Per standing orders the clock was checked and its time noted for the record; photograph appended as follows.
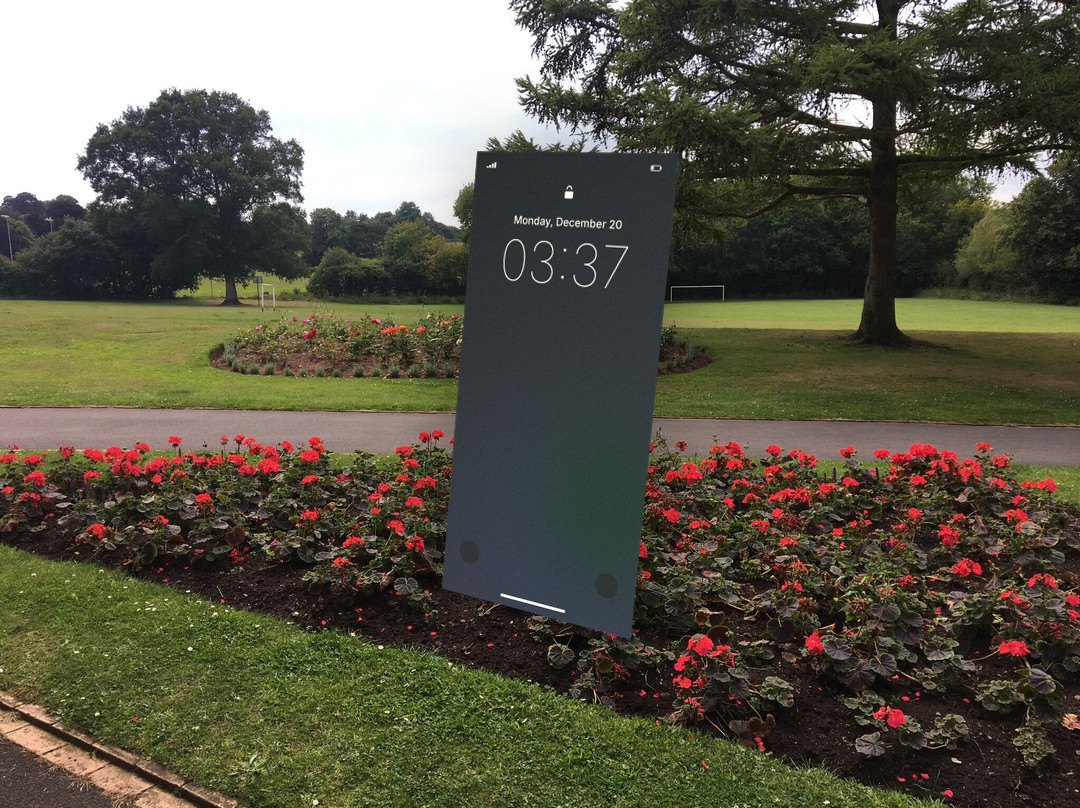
3:37
